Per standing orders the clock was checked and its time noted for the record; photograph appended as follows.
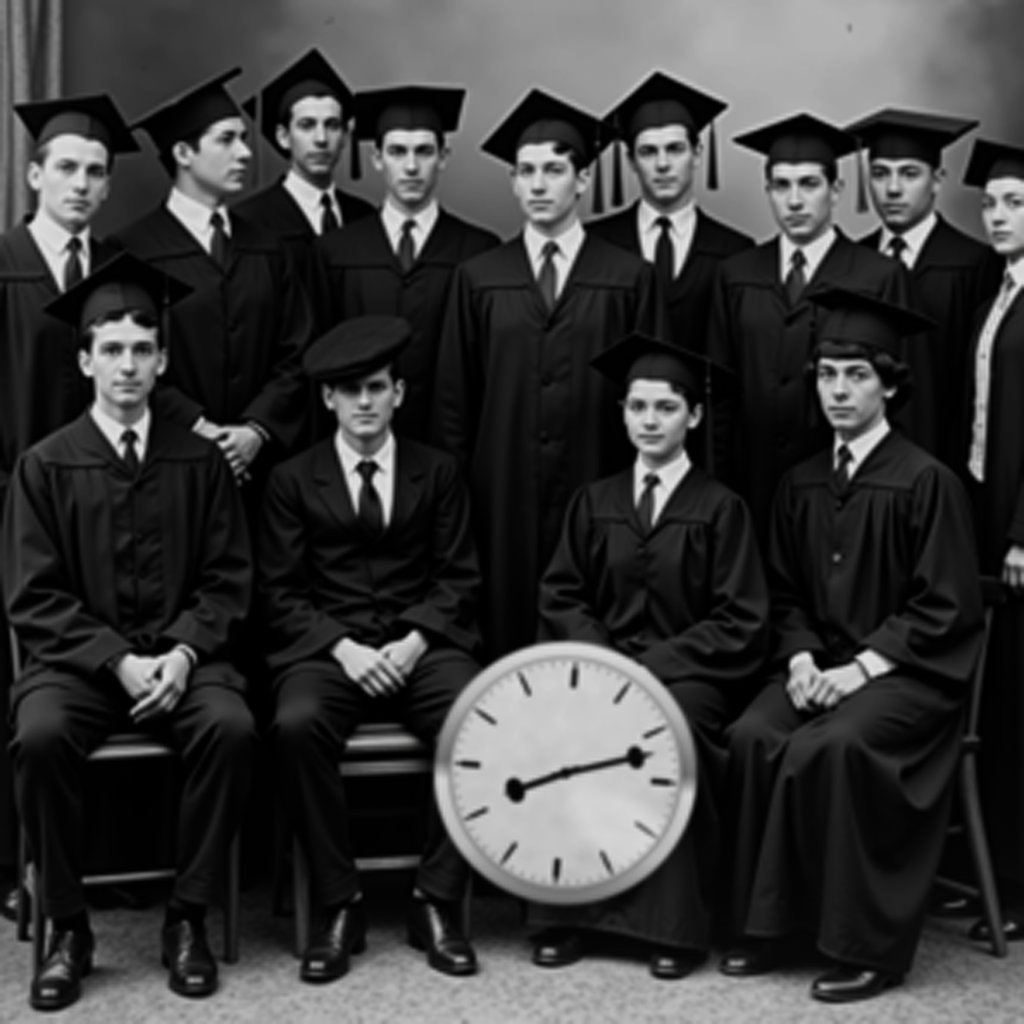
8:12
